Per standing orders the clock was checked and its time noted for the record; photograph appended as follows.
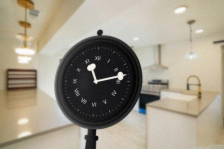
11:13
